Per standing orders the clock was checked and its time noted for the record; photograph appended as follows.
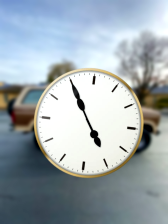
4:55
